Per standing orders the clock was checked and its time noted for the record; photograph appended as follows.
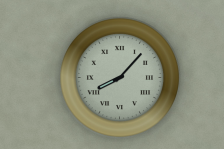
8:07
